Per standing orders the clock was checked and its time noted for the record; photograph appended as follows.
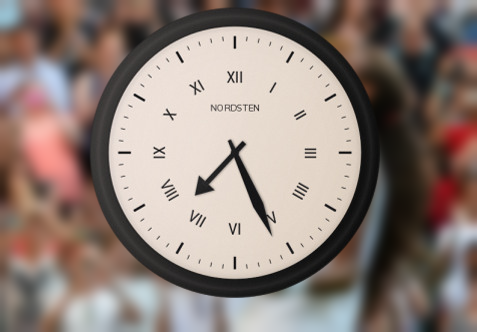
7:26
